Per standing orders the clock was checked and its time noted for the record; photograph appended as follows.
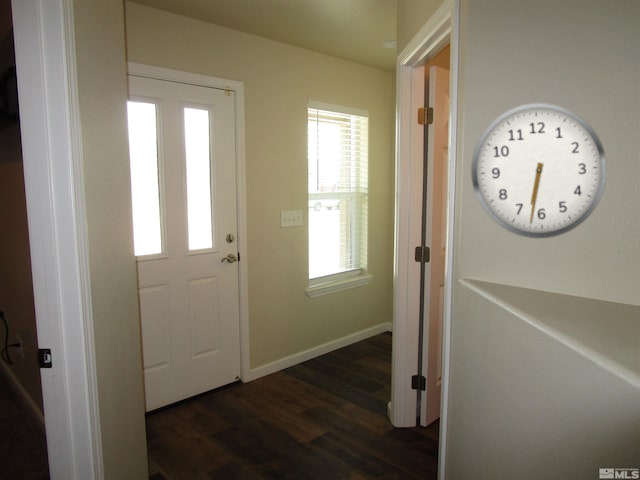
6:32
